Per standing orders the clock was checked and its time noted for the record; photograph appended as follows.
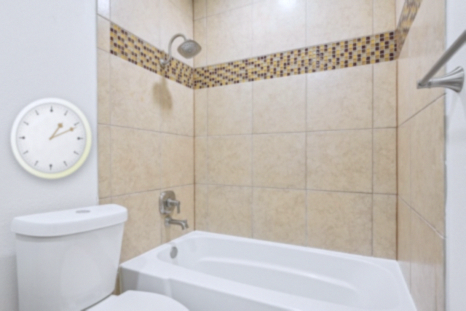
1:11
